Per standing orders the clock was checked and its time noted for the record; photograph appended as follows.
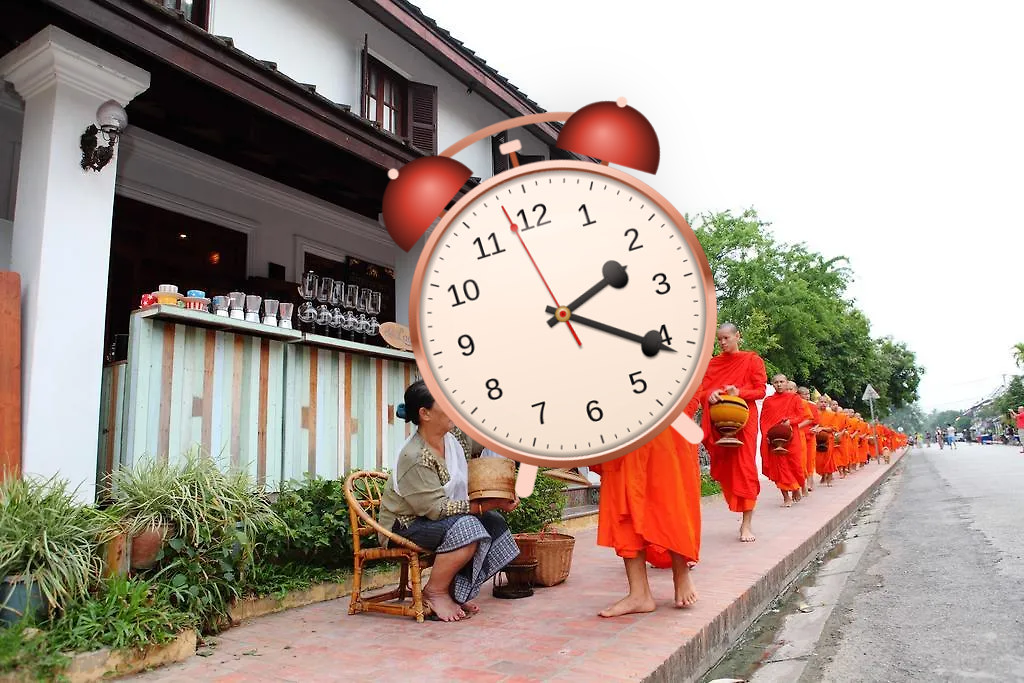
2:20:58
